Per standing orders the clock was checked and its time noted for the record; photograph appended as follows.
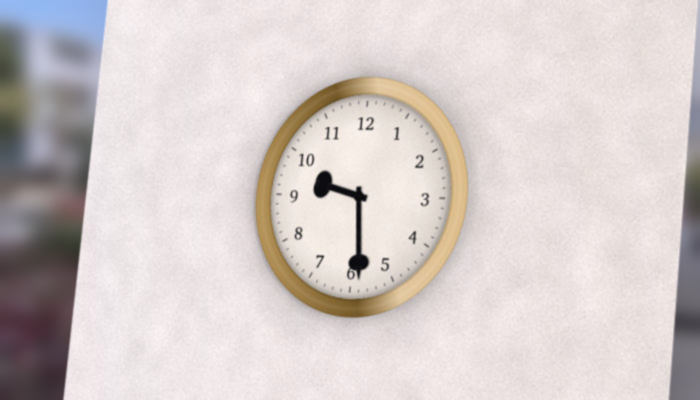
9:29
